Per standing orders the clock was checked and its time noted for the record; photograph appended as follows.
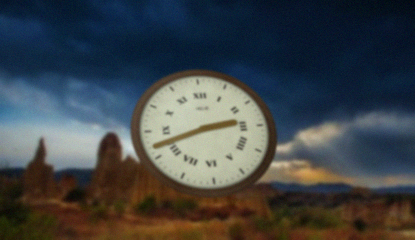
2:42
